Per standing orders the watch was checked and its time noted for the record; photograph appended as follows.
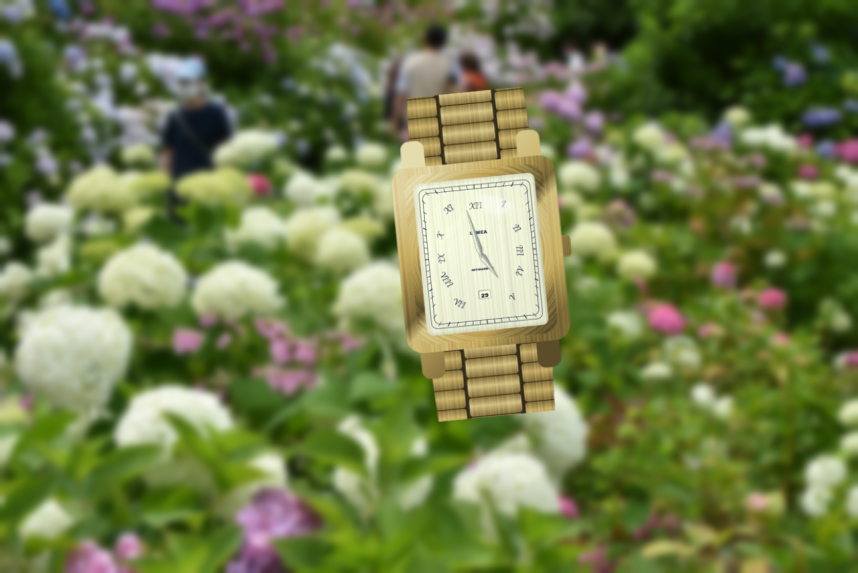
4:58
